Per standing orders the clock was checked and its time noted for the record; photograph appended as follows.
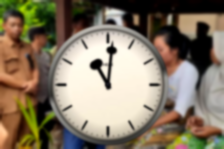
11:01
